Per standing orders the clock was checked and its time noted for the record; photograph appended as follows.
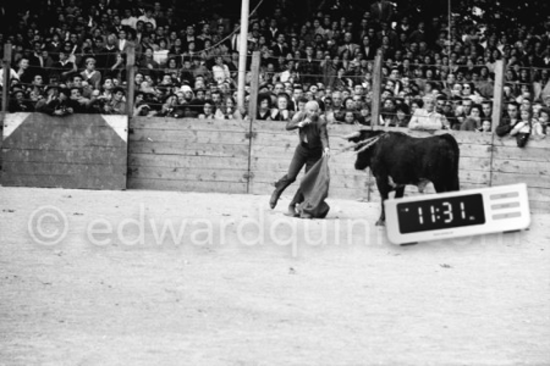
11:31
